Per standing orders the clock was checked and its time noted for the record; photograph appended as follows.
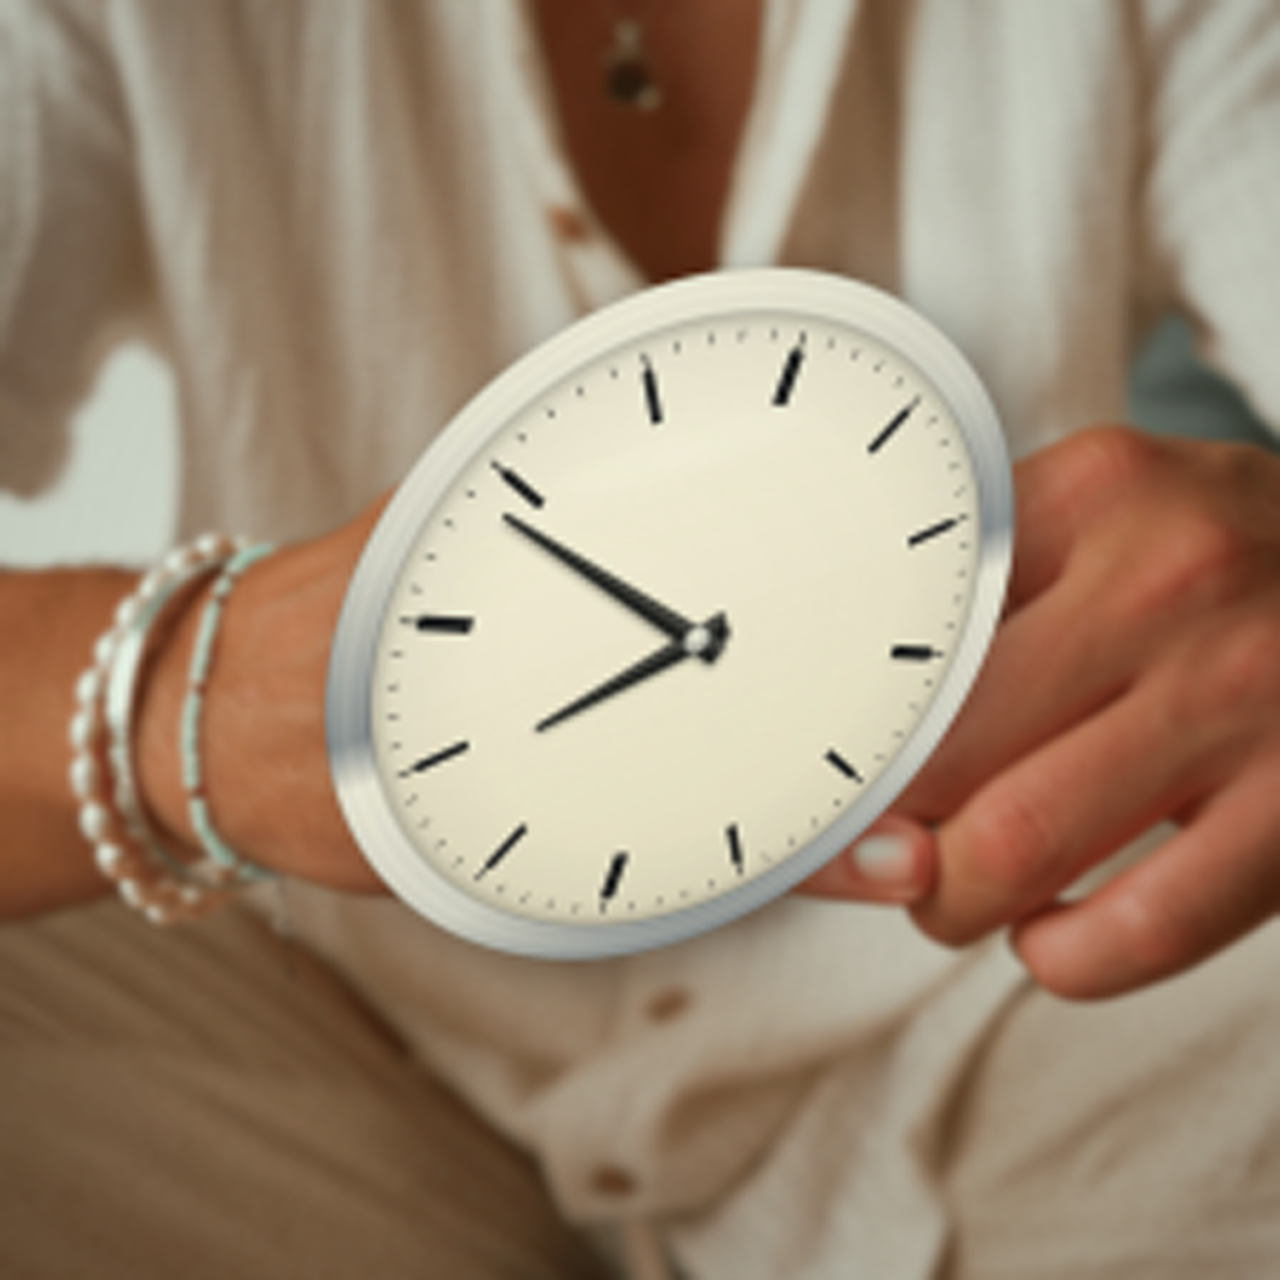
7:49
